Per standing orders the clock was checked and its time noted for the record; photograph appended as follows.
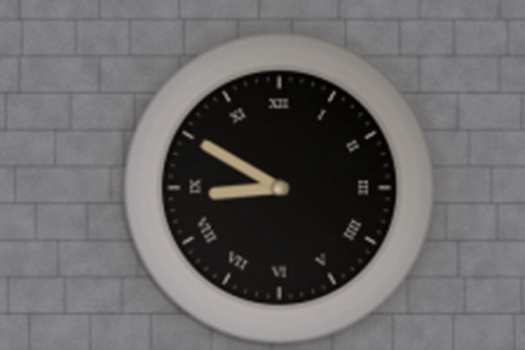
8:50
